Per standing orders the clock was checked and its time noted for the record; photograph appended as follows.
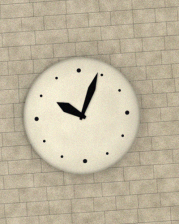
10:04
